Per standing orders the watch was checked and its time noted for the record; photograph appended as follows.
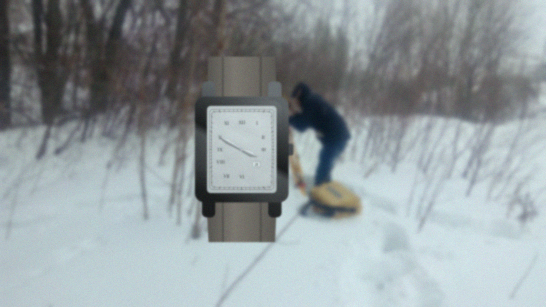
3:50
